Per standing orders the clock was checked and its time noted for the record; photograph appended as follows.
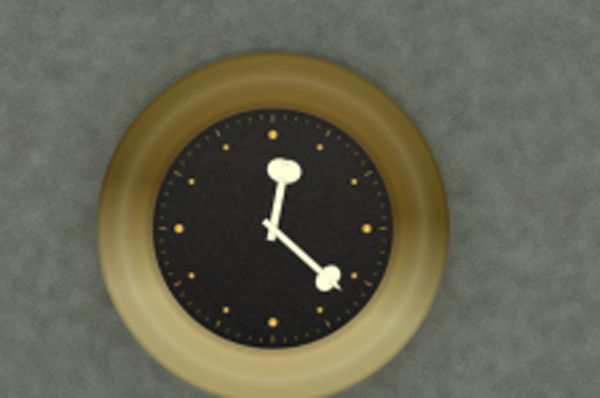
12:22
